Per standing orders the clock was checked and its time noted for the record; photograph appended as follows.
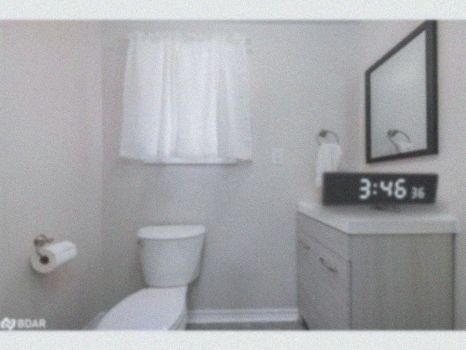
3:46
